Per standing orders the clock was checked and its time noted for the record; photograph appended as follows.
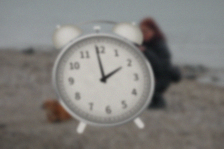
1:59
